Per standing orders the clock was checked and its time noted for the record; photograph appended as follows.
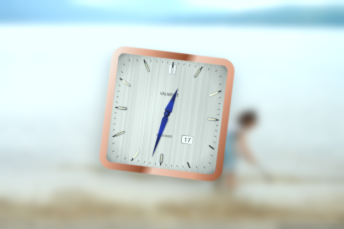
12:32
